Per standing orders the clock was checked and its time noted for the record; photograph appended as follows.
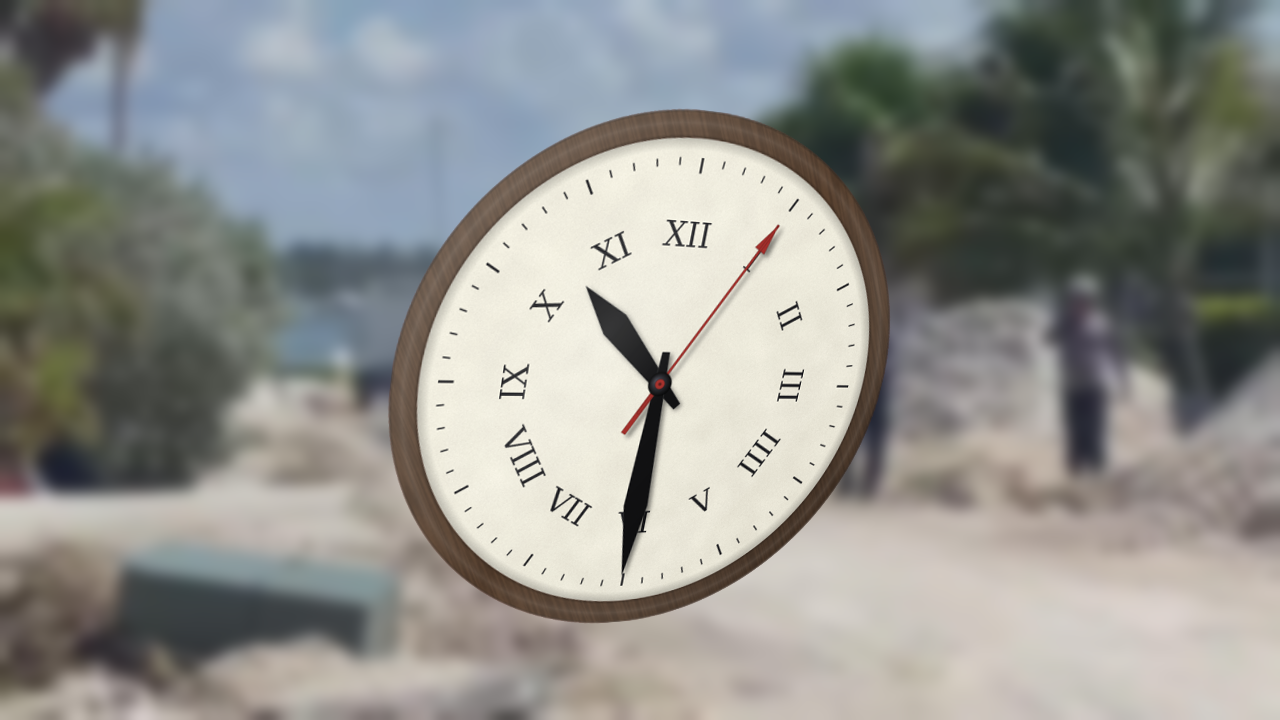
10:30:05
